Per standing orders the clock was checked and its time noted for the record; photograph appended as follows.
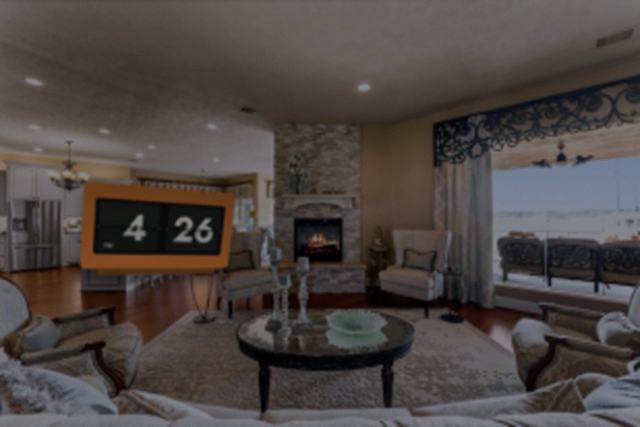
4:26
